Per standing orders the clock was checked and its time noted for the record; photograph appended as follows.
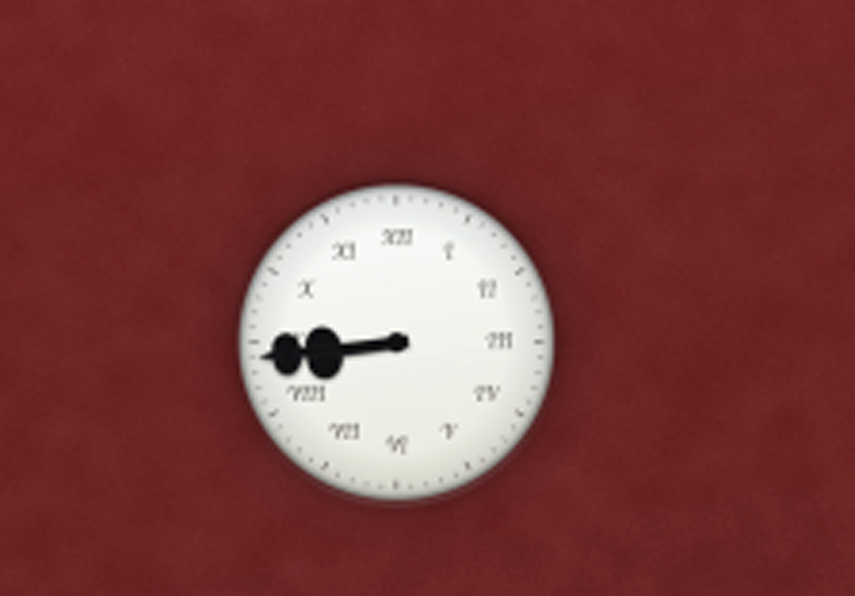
8:44
